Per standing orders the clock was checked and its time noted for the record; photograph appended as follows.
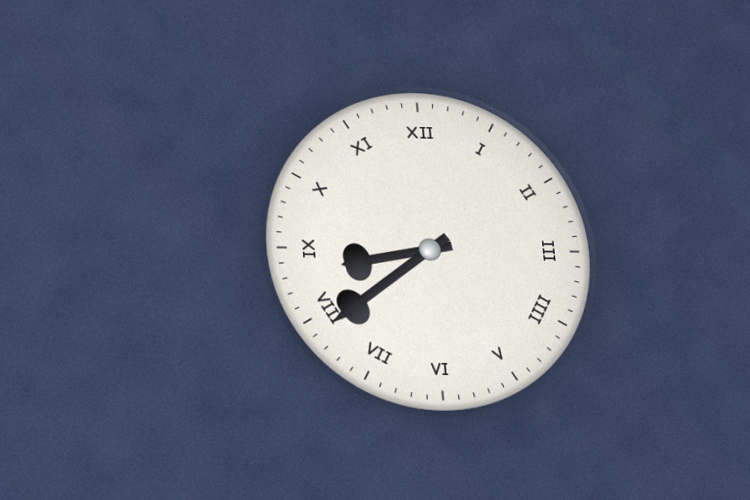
8:39
